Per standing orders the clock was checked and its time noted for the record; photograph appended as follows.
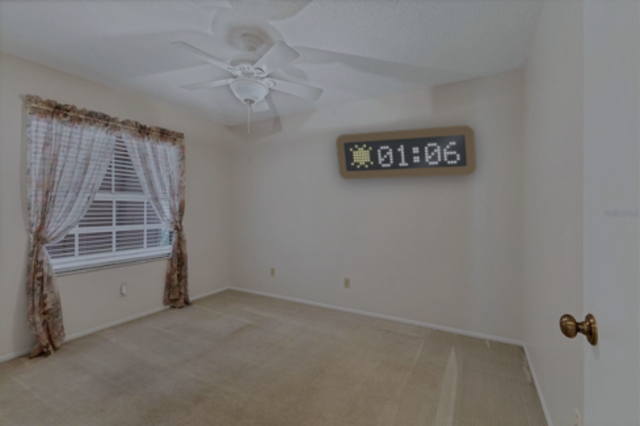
1:06
